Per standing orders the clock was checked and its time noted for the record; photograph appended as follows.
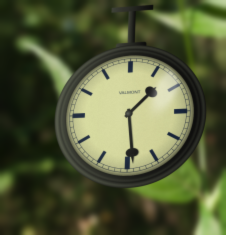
1:29
